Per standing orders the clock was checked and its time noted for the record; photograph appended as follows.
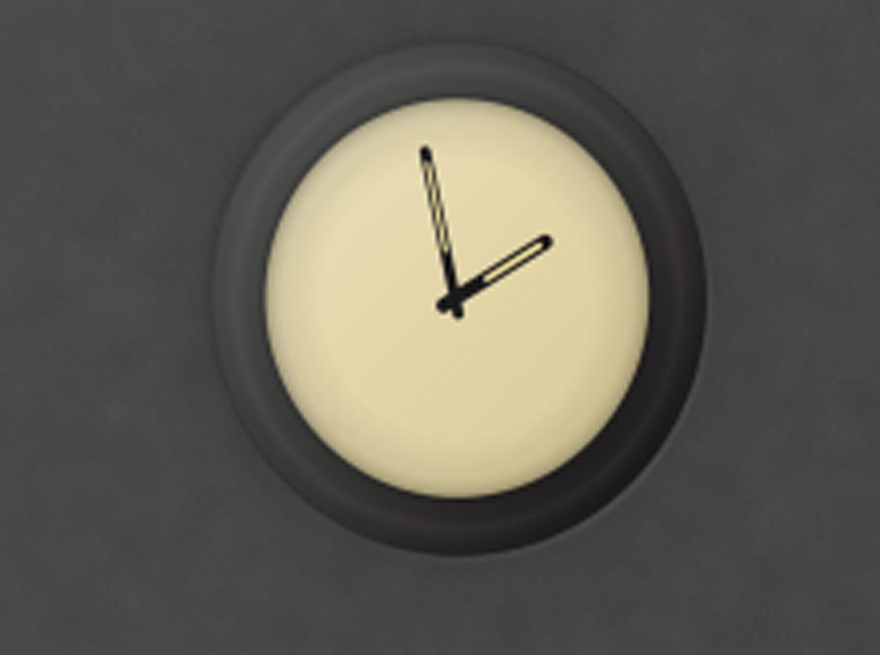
1:58
